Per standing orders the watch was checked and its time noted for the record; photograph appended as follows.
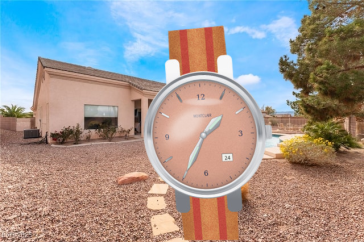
1:35
